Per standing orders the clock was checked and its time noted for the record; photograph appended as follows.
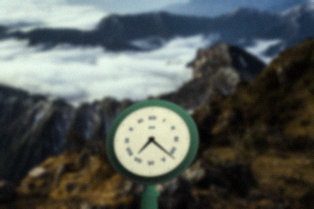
7:22
